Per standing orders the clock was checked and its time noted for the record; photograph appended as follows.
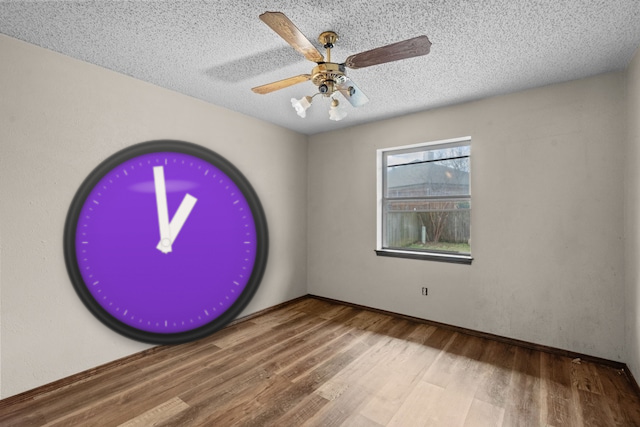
12:59
